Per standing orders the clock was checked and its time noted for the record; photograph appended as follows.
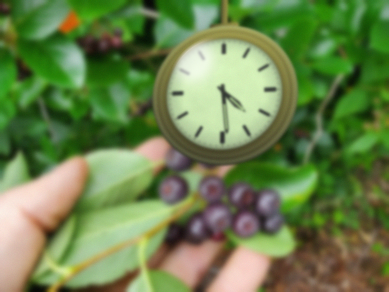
4:29
